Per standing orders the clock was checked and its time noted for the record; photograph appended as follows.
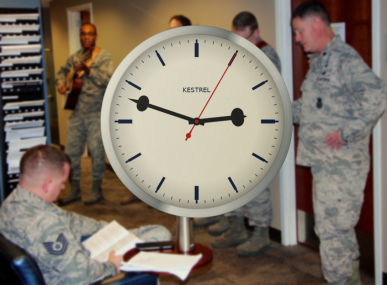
2:48:05
